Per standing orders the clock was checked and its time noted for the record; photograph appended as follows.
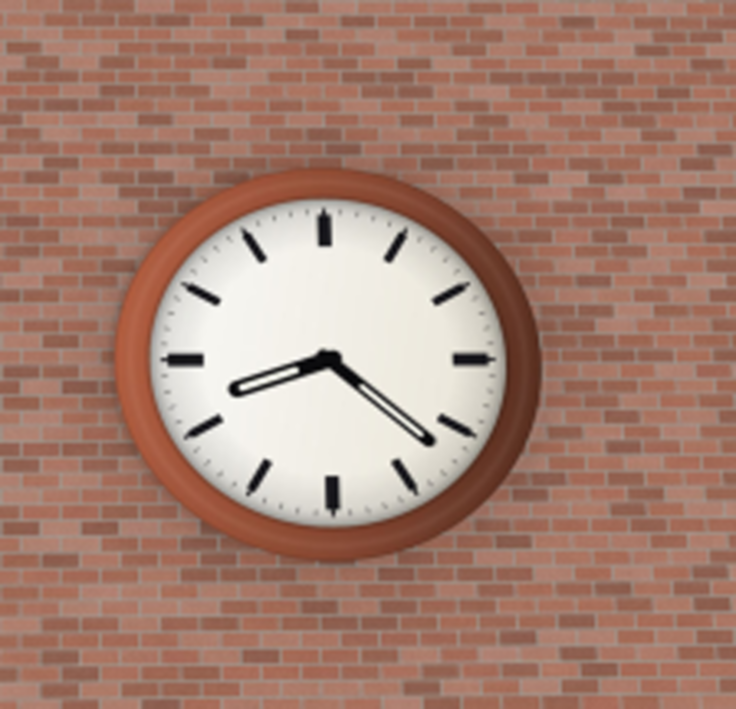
8:22
